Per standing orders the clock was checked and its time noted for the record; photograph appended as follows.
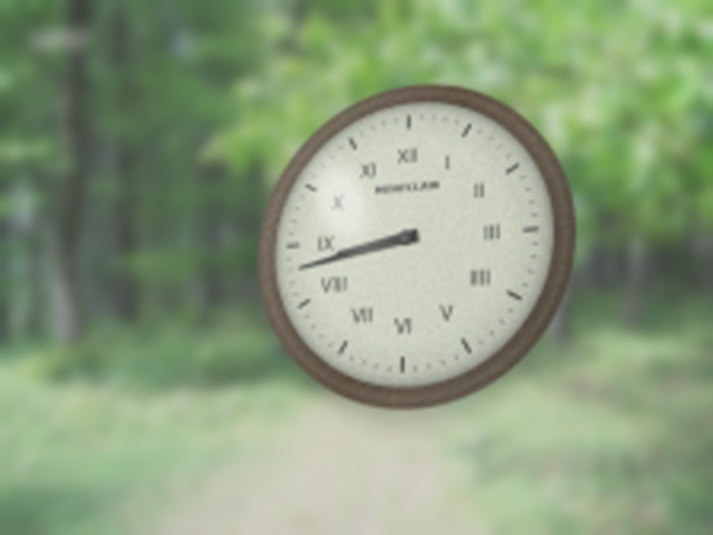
8:43
